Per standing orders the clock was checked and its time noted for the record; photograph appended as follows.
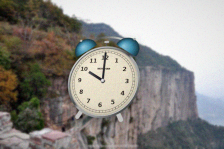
10:00
